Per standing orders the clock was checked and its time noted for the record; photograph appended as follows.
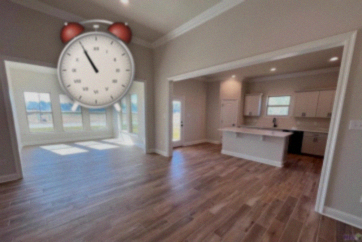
10:55
